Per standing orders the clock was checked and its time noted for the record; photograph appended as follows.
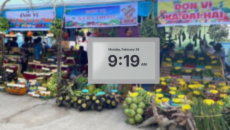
9:19
